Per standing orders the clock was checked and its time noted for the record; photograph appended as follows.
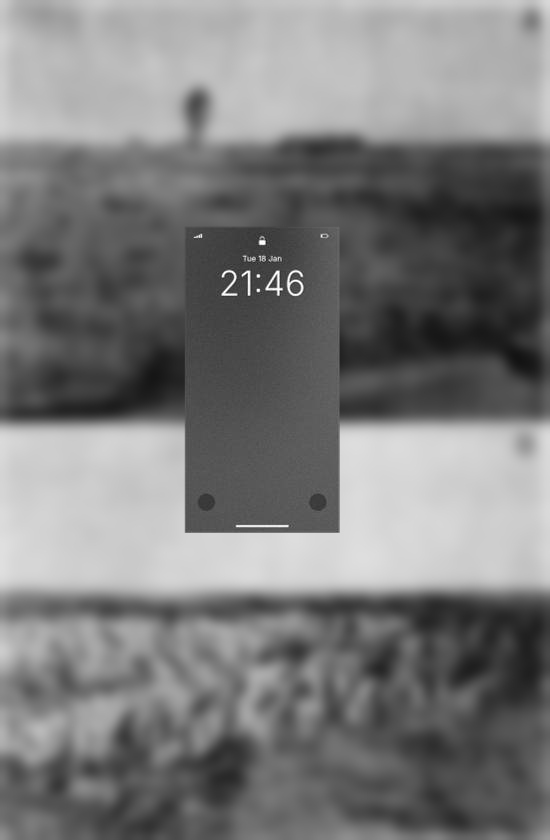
21:46
